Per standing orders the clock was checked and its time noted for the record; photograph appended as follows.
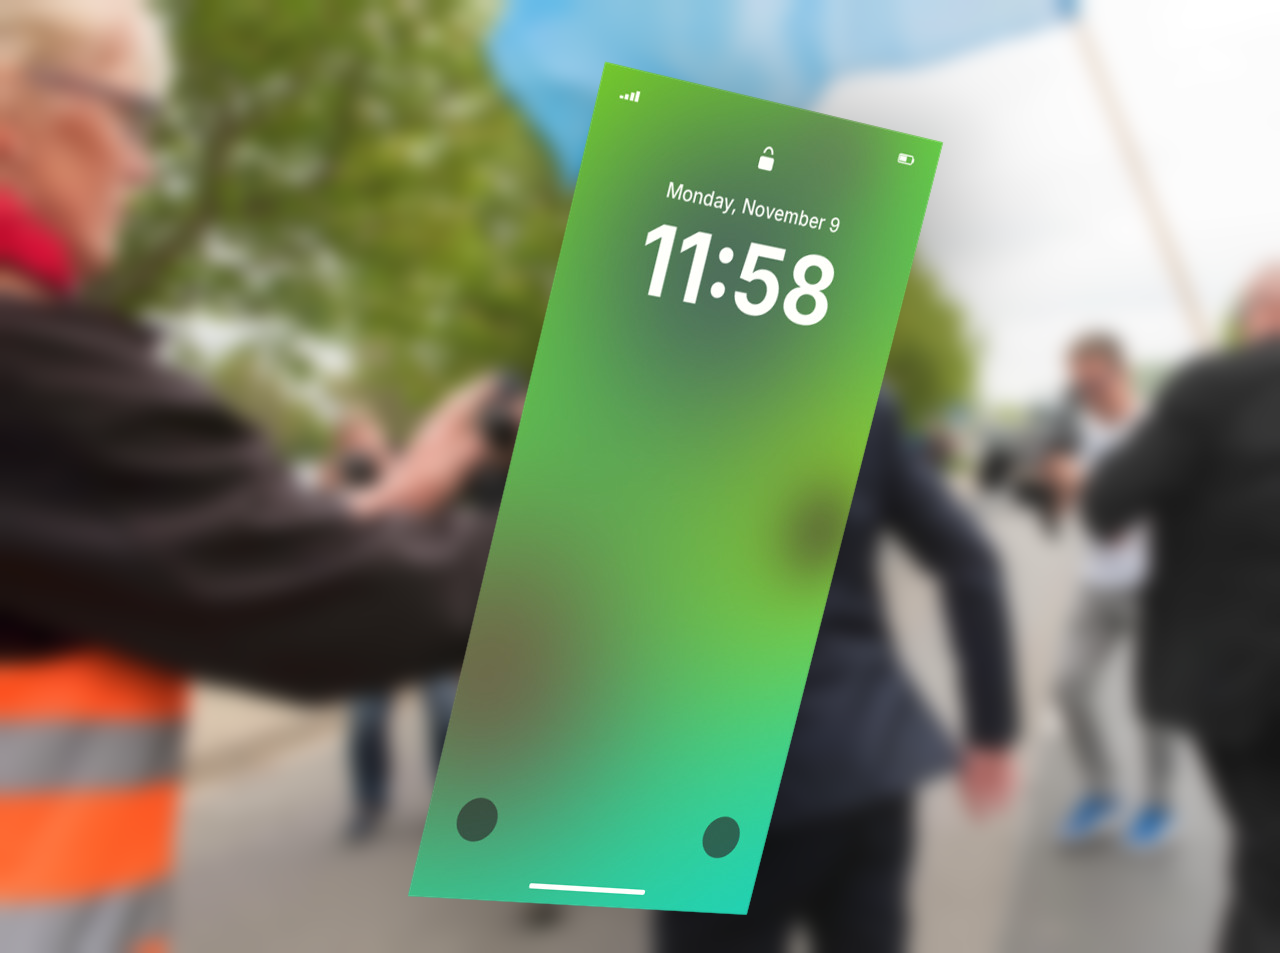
11:58
